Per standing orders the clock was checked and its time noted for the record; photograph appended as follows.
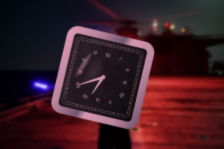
6:40
